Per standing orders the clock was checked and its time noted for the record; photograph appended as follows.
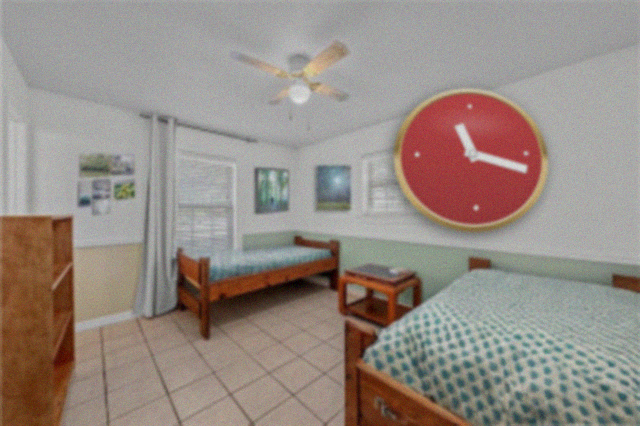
11:18
